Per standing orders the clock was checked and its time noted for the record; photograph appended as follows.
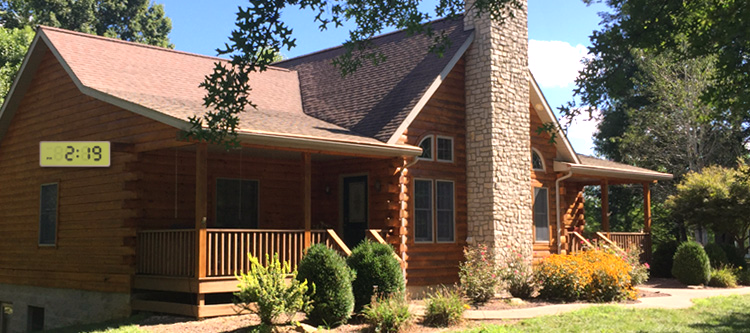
2:19
